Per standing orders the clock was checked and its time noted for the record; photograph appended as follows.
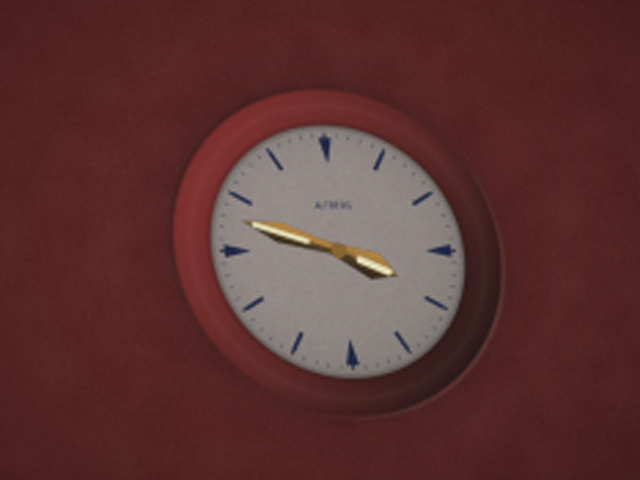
3:48
